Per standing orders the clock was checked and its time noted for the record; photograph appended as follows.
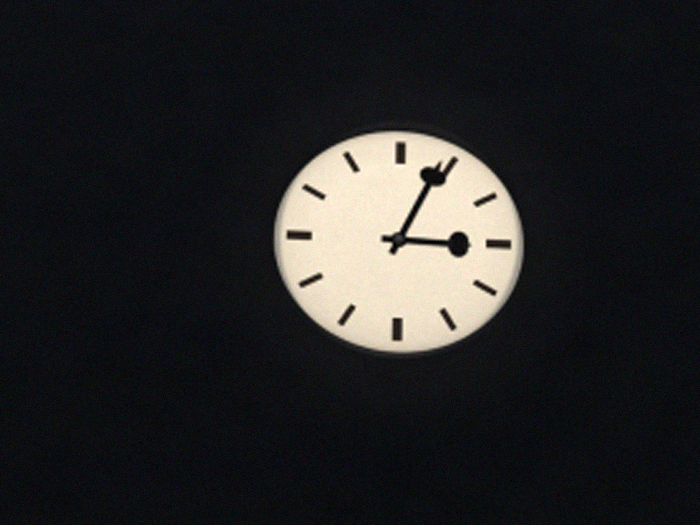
3:04
